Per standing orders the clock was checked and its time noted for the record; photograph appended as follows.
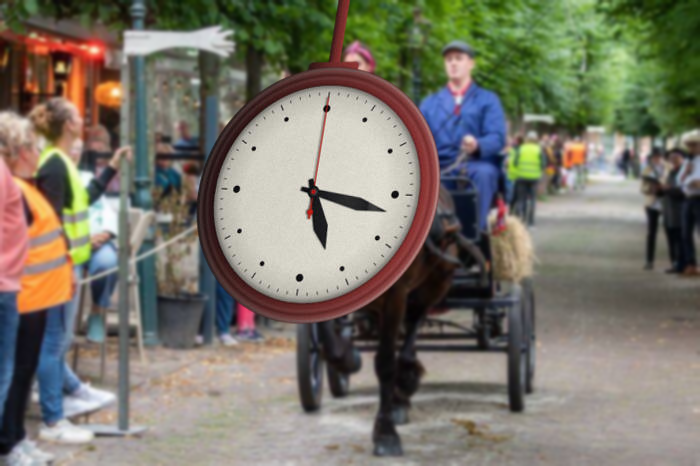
5:17:00
